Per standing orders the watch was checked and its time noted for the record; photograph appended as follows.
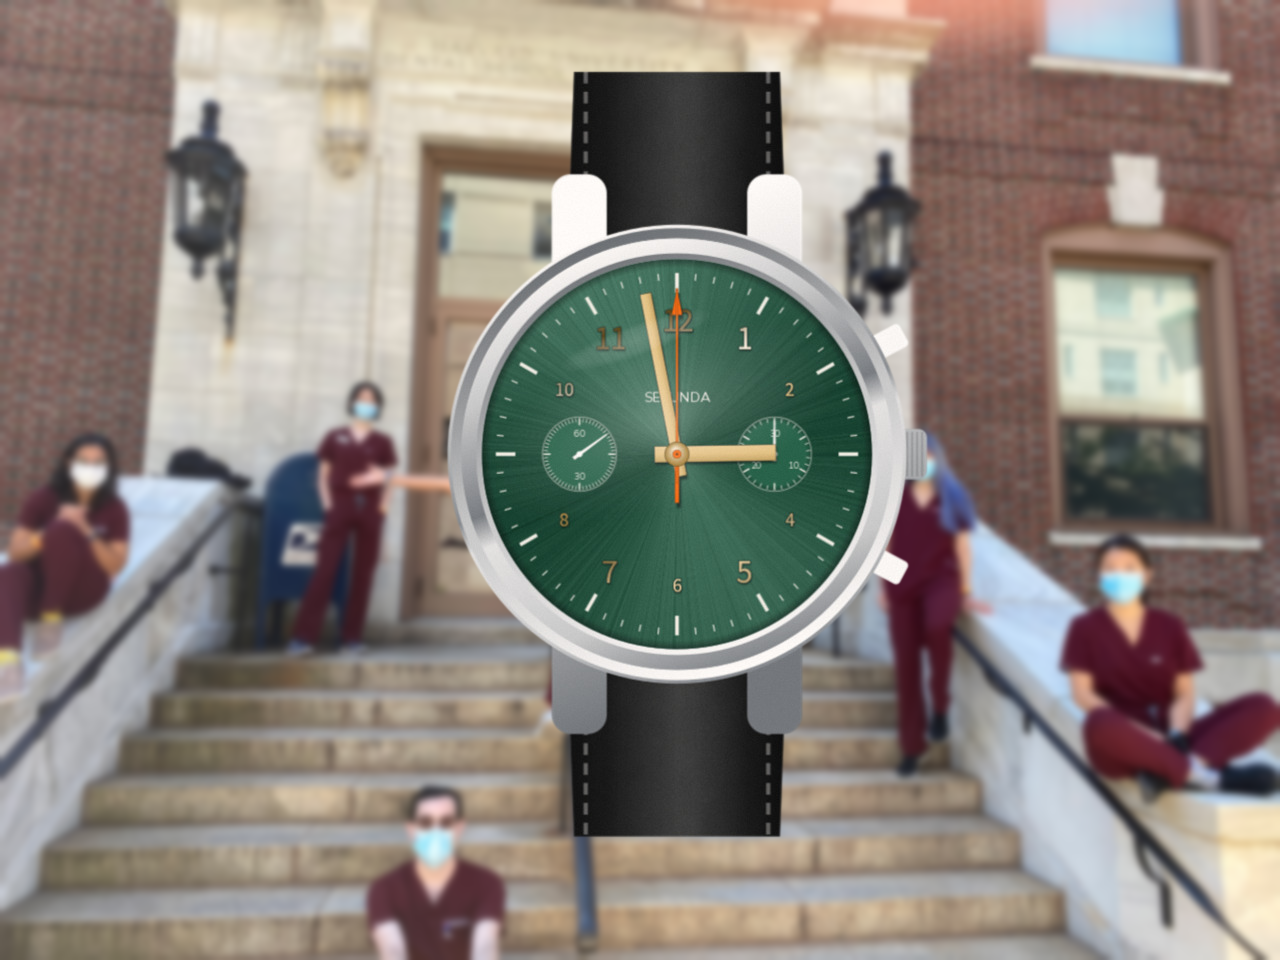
2:58:09
